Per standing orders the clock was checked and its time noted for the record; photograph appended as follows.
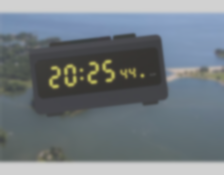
20:25:44
